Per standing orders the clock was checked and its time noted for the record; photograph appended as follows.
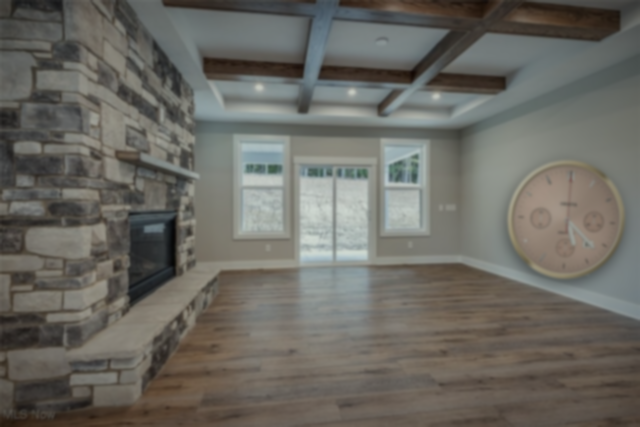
5:22
